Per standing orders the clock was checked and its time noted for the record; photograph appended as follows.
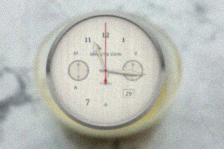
11:16
